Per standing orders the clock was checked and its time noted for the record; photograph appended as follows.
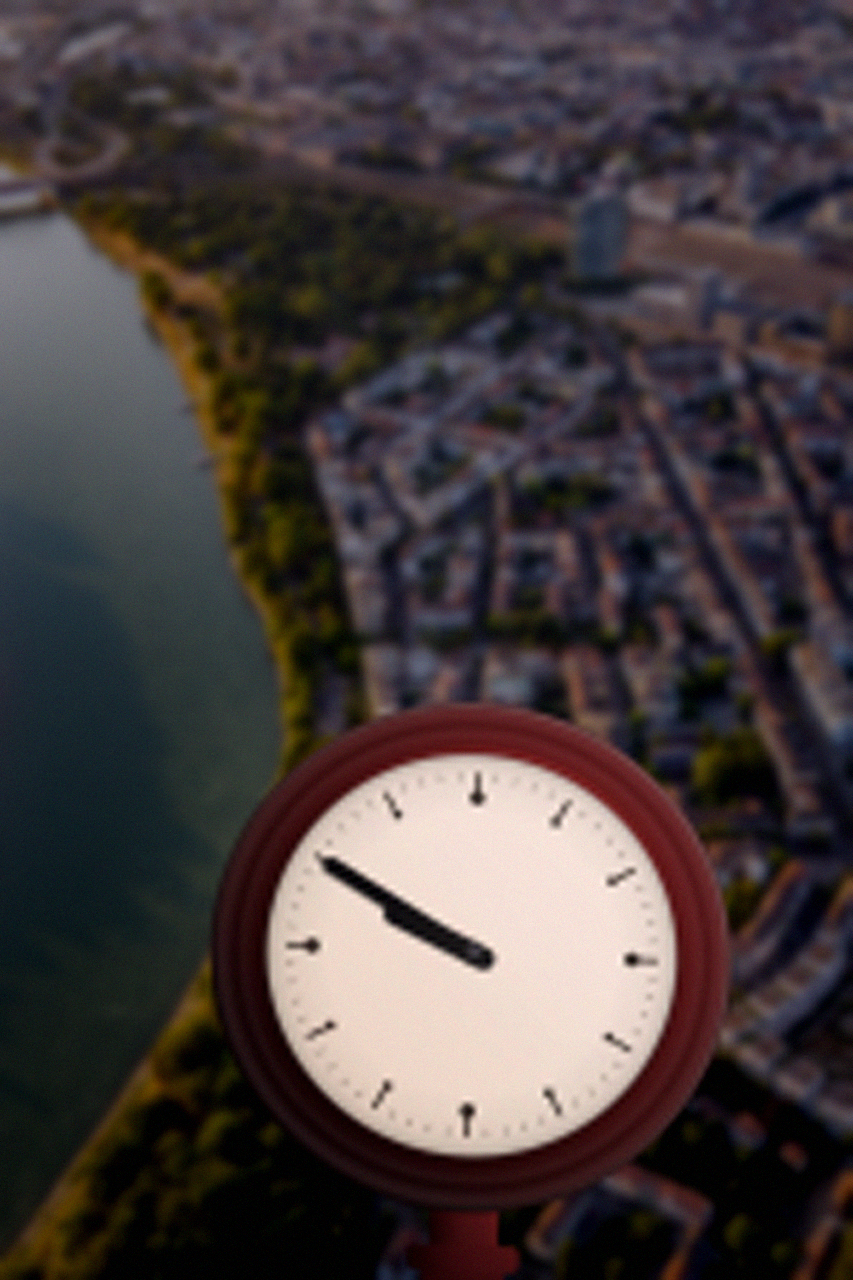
9:50
